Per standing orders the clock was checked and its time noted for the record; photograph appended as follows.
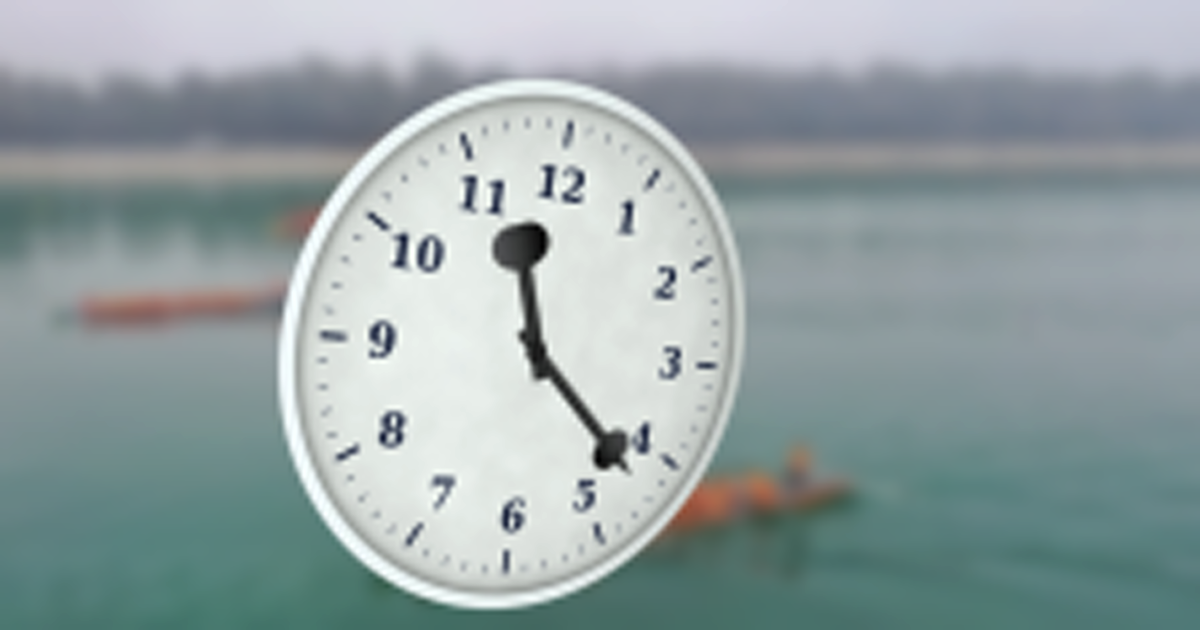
11:22
